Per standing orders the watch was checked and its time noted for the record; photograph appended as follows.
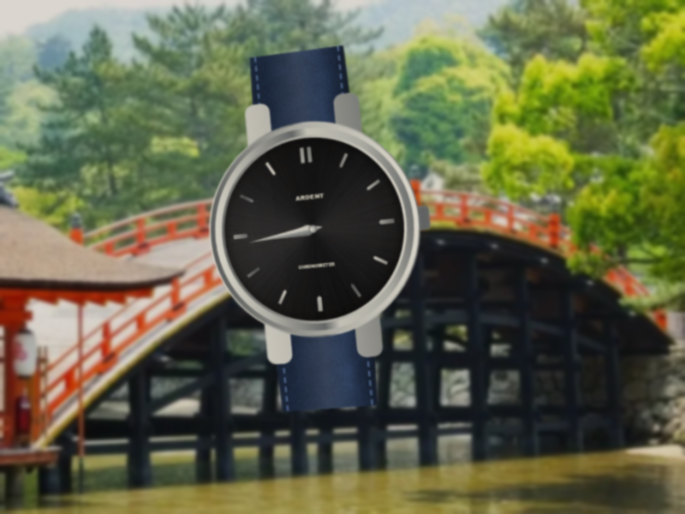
8:44
